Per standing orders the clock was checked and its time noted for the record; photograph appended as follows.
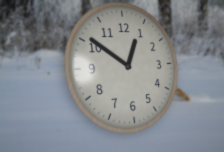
12:51
